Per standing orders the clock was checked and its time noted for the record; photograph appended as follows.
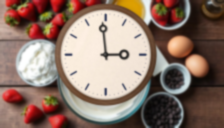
2:59
